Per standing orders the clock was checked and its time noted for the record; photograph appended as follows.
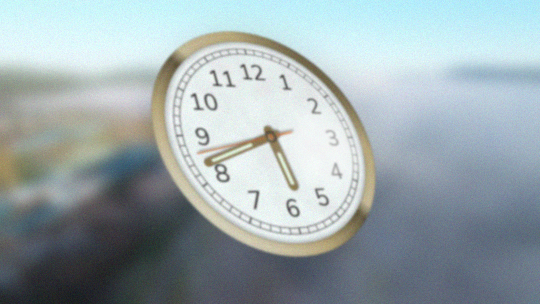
5:41:43
